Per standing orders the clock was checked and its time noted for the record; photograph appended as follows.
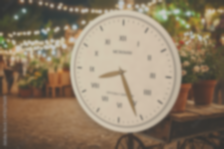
8:26
